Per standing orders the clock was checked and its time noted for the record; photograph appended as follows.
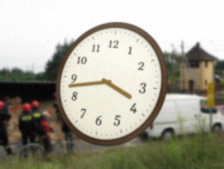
3:43
